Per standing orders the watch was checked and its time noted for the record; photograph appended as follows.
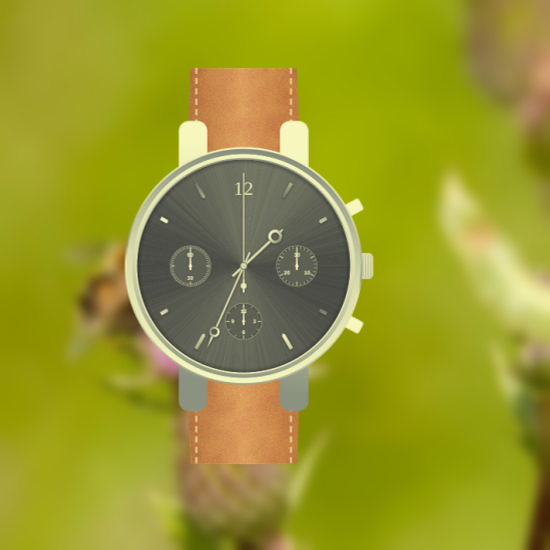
1:34
